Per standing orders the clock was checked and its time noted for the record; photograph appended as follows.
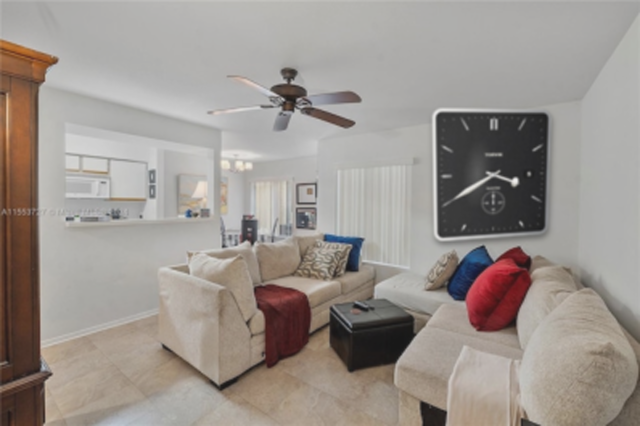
3:40
